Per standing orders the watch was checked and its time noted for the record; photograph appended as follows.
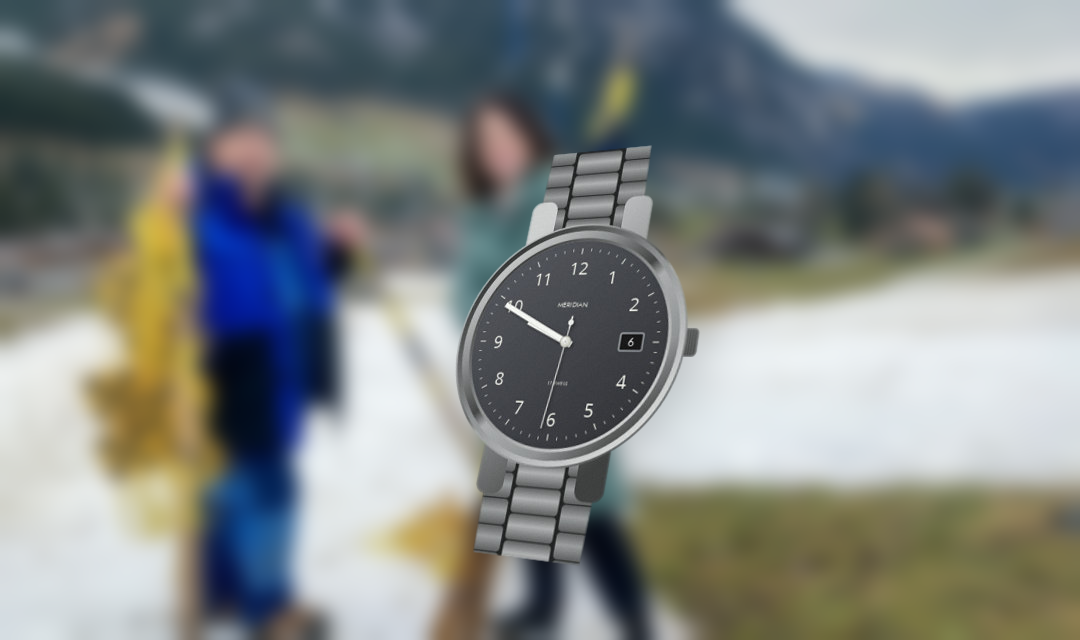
9:49:31
